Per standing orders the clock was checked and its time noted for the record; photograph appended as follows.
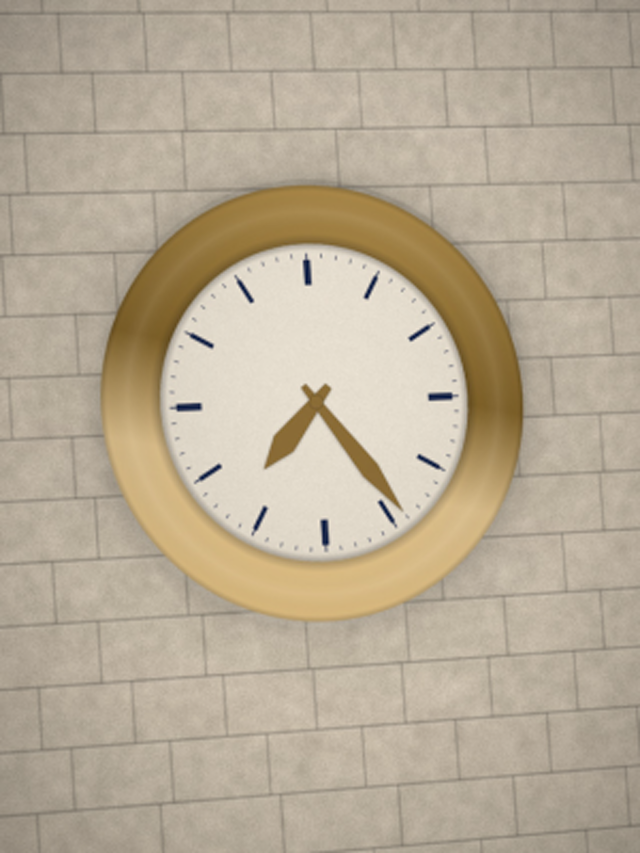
7:24
